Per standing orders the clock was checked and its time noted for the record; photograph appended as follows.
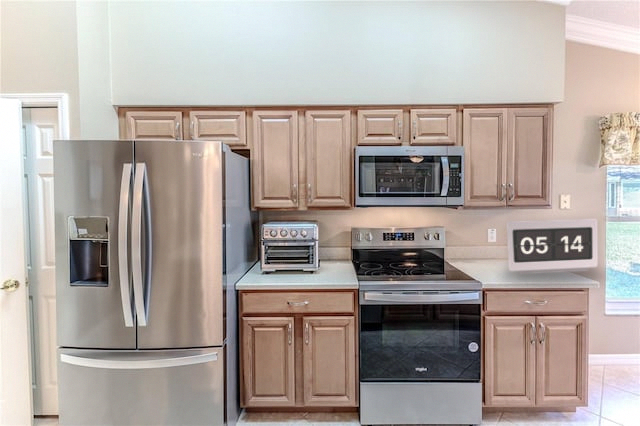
5:14
